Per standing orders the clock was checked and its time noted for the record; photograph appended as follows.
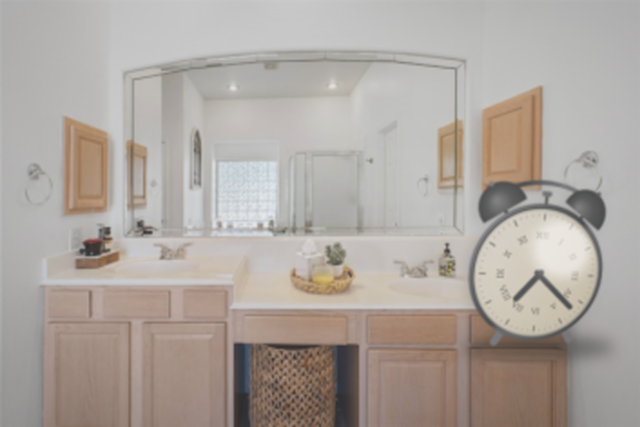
7:22
